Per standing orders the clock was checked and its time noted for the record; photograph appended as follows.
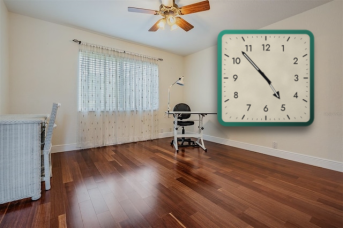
4:53
